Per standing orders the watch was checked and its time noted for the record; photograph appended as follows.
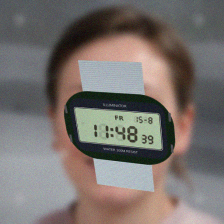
11:48:39
